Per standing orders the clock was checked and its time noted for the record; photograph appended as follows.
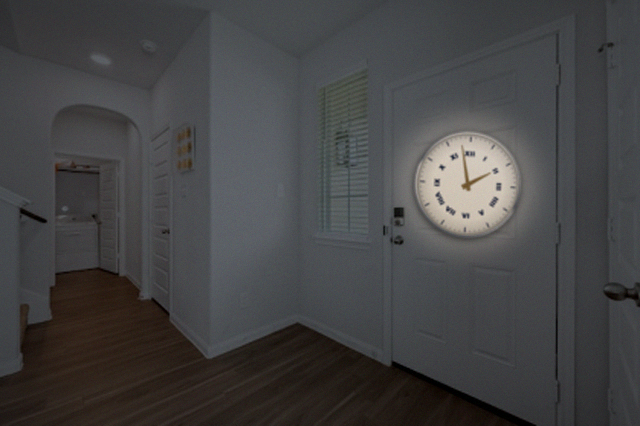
1:58
